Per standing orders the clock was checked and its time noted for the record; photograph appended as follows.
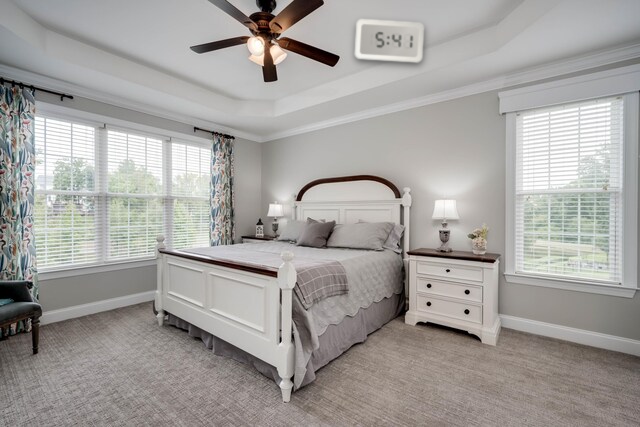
5:41
